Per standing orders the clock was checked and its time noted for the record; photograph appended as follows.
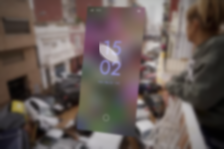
15:02
